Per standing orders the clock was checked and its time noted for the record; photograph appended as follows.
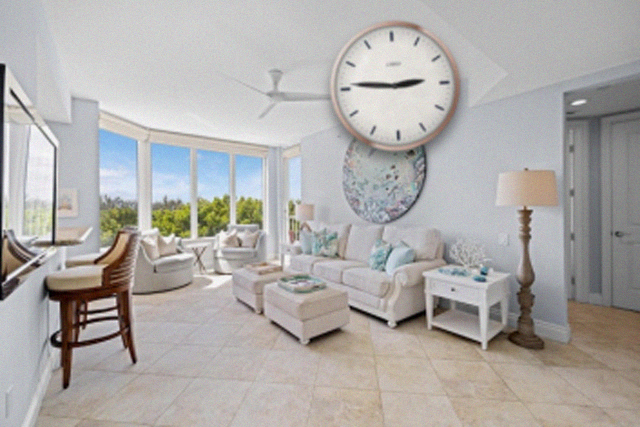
2:46
